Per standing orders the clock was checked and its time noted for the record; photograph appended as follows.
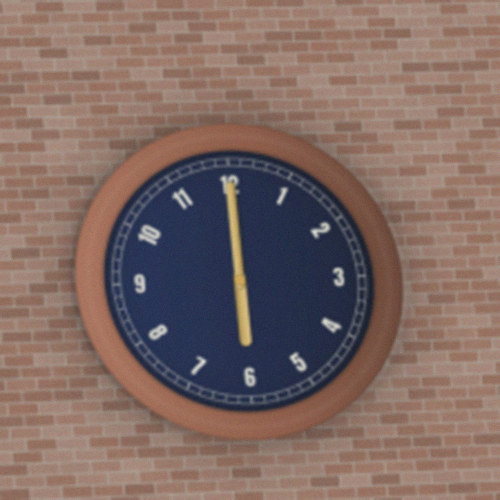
6:00
